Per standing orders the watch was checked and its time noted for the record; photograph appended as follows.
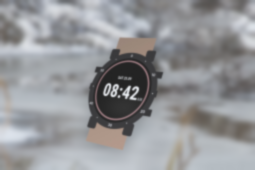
8:42
